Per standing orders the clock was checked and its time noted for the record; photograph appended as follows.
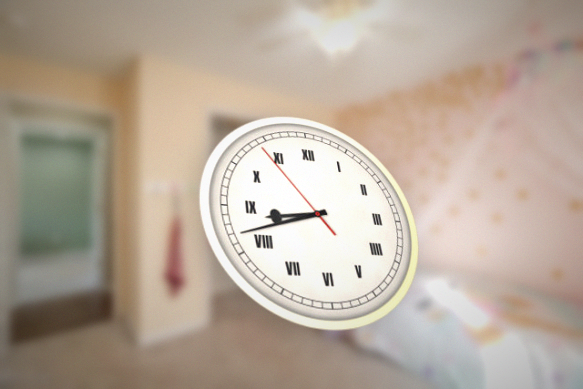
8:41:54
